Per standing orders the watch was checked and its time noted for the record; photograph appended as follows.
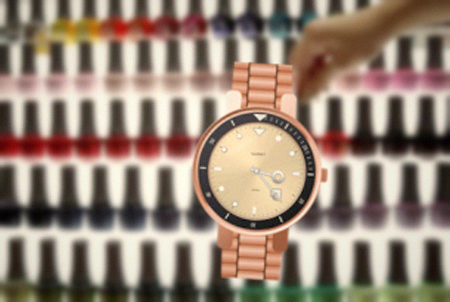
3:23
